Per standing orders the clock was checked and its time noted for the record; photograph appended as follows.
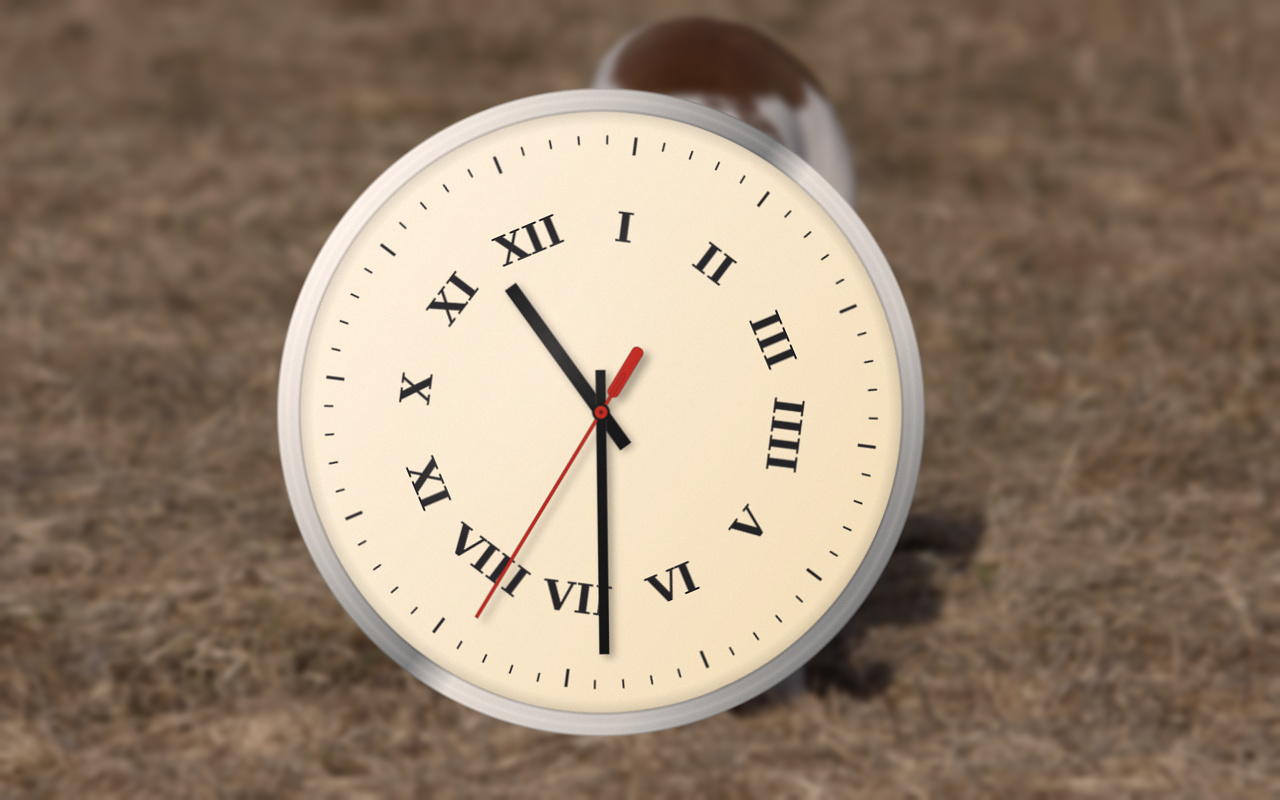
11:33:39
